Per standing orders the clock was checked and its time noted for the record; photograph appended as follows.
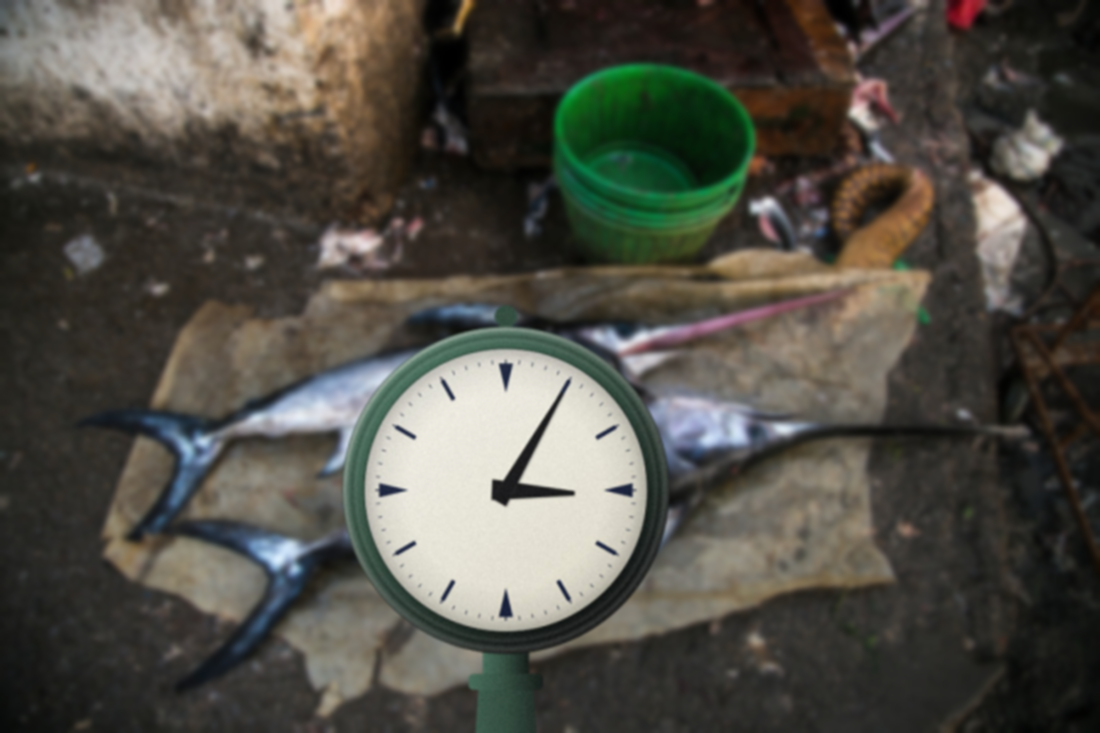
3:05
